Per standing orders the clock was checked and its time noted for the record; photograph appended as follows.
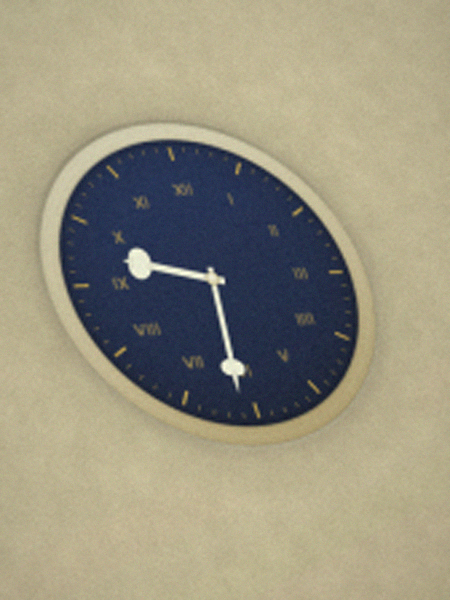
9:31
